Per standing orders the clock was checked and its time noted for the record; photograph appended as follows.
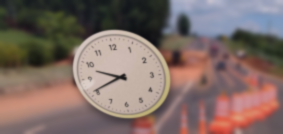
9:41
